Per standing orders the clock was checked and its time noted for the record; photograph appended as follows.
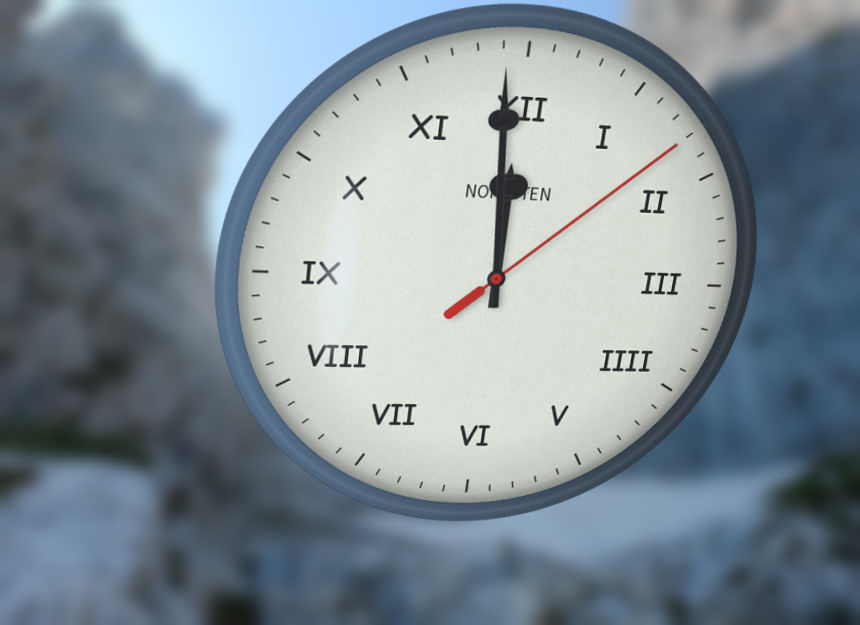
11:59:08
